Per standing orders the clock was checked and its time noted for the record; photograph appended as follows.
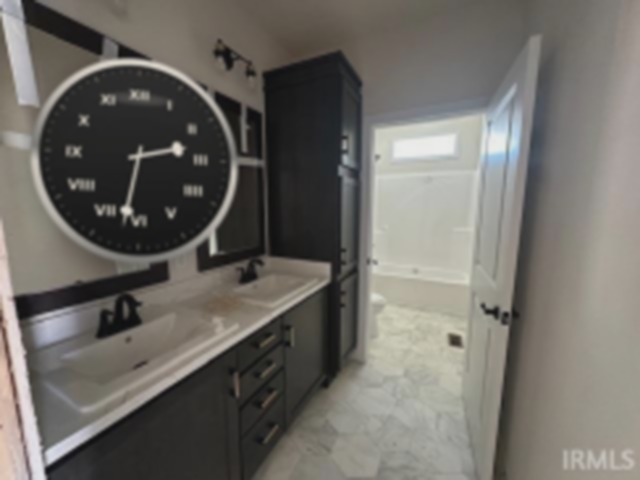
2:32
